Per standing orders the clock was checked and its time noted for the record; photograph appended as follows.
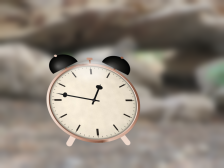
12:47
